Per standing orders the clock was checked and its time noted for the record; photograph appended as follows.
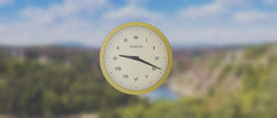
9:19
